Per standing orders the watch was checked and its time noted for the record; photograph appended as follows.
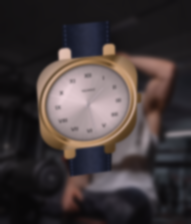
1:28
